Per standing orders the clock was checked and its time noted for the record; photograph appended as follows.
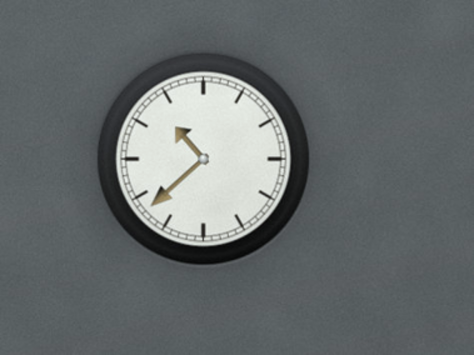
10:38
